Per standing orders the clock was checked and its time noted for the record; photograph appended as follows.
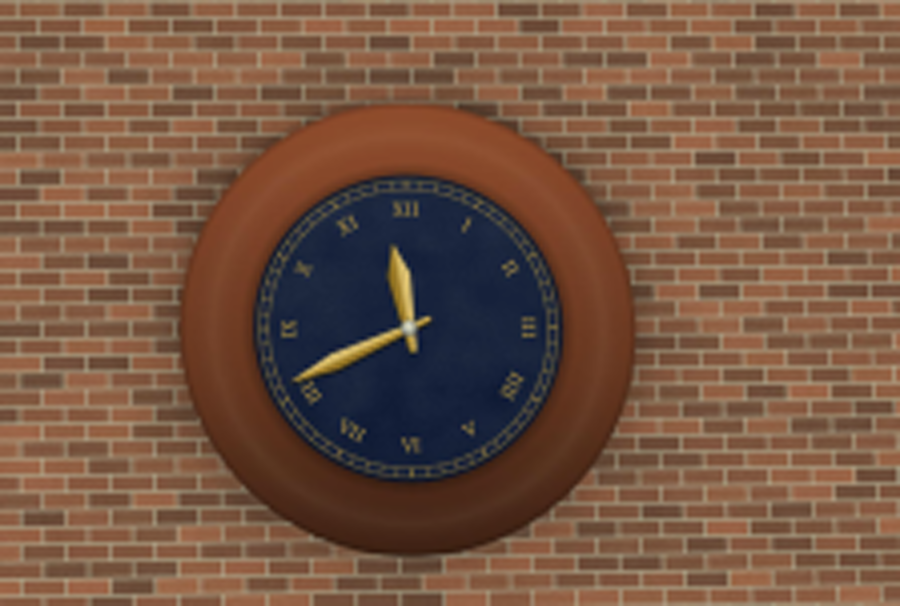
11:41
